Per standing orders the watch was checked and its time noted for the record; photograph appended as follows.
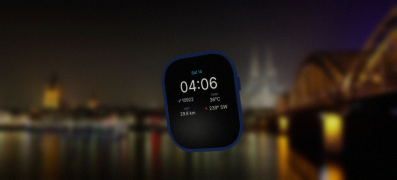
4:06
